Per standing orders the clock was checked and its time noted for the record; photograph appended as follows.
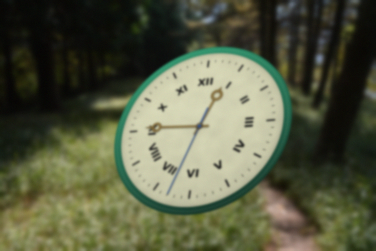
12:45:33
